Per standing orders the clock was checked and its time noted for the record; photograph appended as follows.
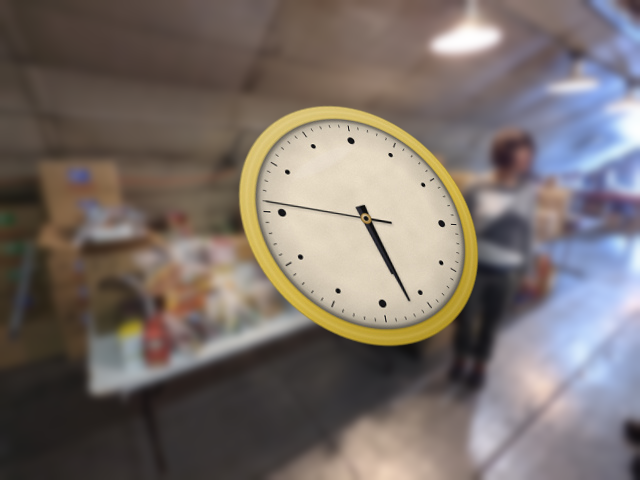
5:26:46
